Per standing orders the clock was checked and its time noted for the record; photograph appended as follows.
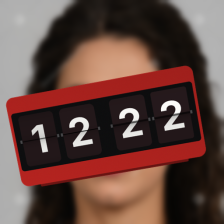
12:22
